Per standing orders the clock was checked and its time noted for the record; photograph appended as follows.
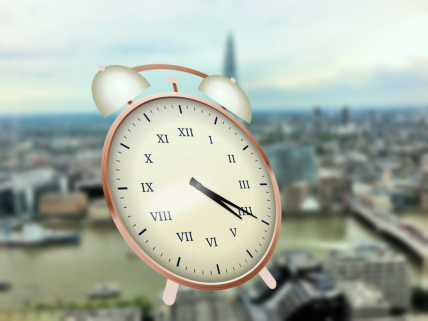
4:20
